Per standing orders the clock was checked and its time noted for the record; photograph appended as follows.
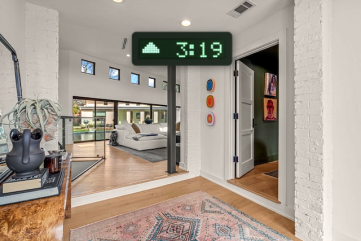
3:19
